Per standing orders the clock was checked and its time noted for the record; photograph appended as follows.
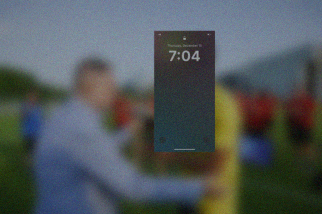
7:04
